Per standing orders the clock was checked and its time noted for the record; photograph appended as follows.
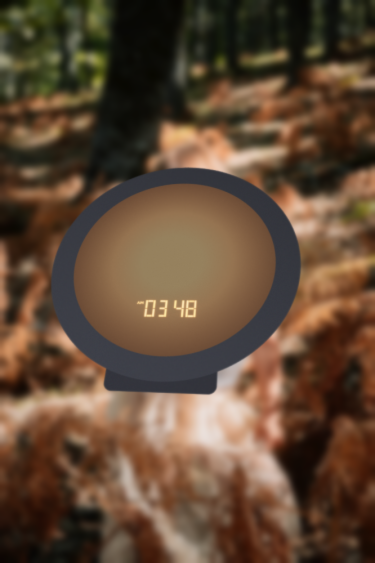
3:48
